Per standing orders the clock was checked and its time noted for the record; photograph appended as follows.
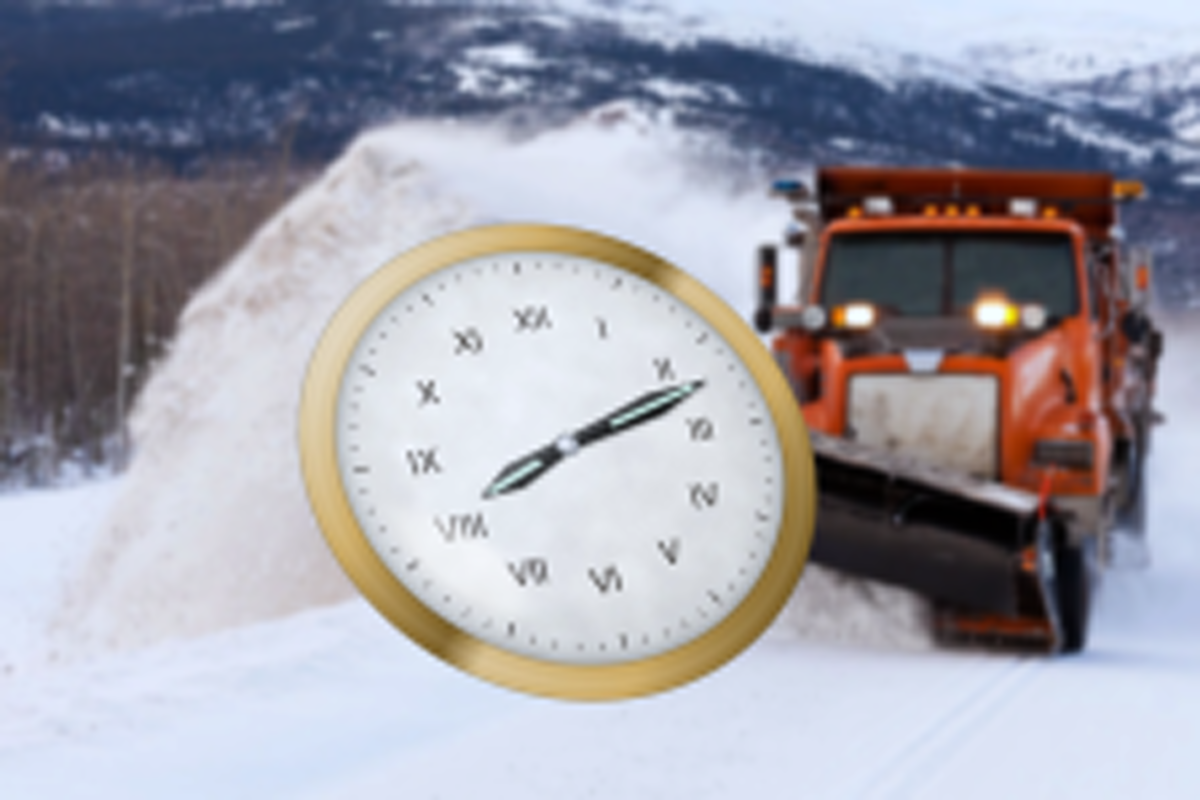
8:12
